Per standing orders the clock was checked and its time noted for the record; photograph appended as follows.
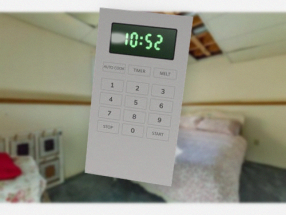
10:52
